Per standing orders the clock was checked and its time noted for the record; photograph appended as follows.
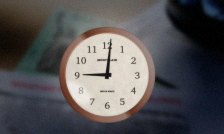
9:01
